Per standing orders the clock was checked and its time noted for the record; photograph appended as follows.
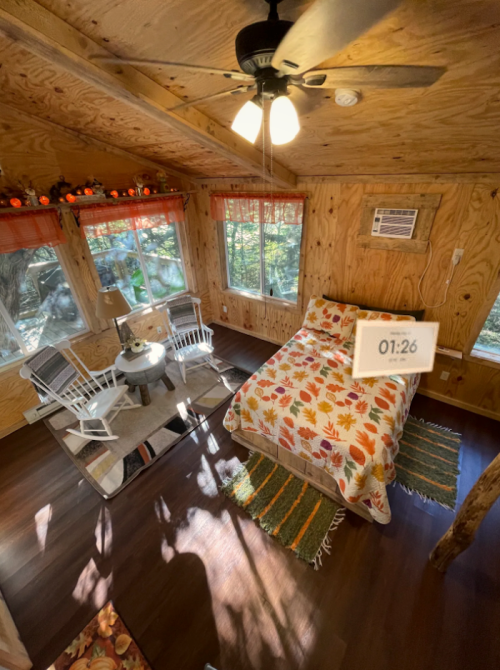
1:26
